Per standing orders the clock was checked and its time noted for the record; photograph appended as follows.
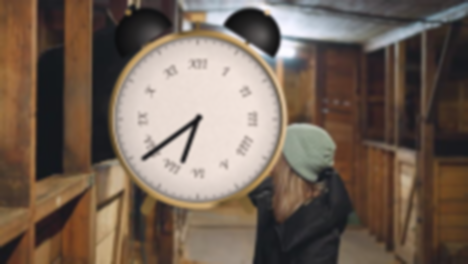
6:39
